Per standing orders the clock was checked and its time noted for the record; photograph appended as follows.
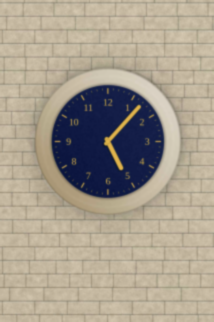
5:07
